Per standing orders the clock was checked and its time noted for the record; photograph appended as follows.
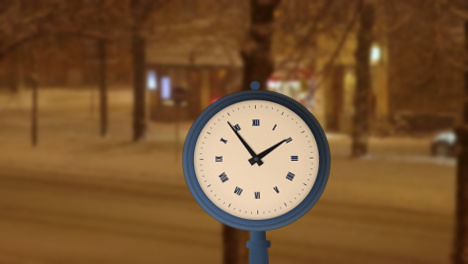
1:54
